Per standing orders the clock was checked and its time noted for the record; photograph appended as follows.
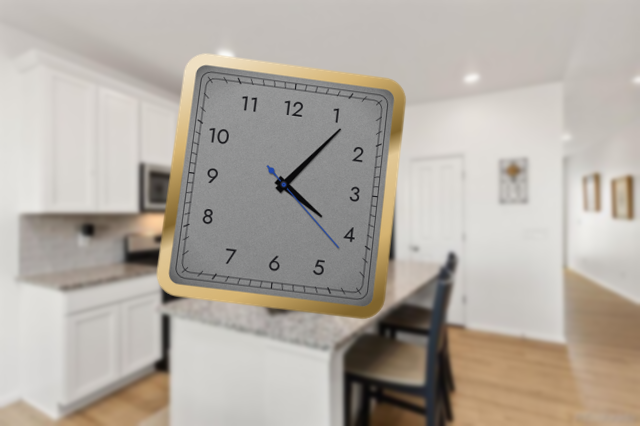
4:06:22
